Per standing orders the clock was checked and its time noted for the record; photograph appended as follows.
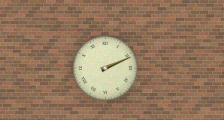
2:11
